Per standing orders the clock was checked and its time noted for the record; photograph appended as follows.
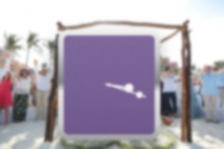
3:18
